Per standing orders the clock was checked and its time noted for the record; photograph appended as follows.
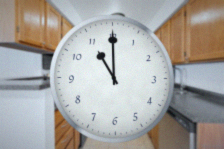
11:00
